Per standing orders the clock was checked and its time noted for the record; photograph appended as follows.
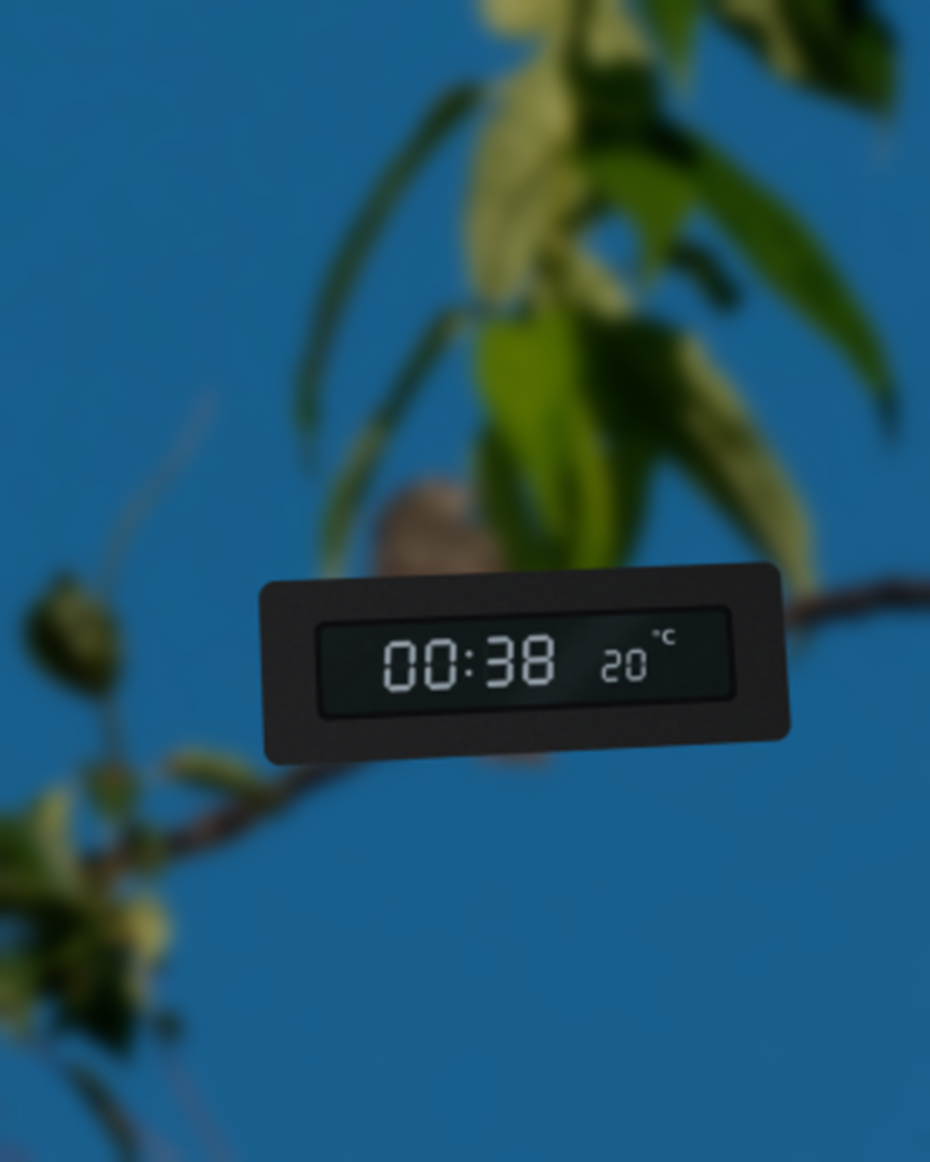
0:38
